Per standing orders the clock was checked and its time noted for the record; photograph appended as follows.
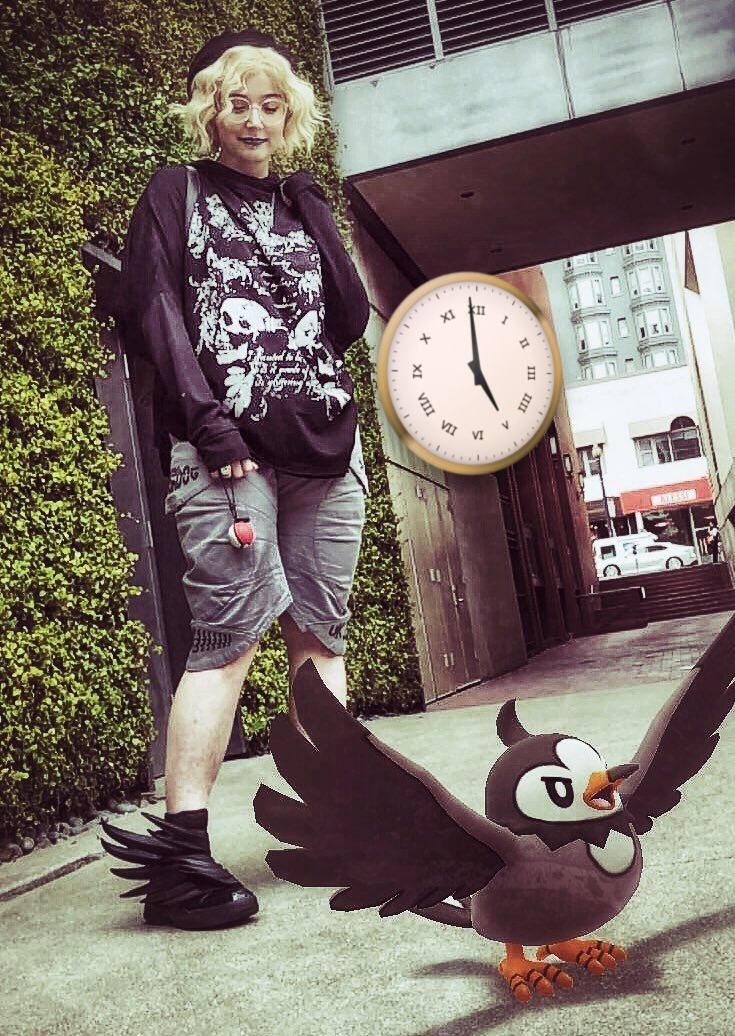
4:59
